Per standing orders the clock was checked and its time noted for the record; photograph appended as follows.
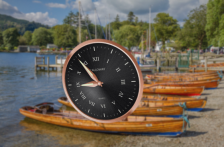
8:54
